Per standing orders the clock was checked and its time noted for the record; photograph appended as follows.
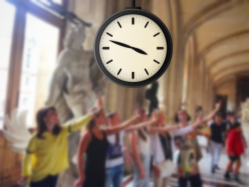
3:48
